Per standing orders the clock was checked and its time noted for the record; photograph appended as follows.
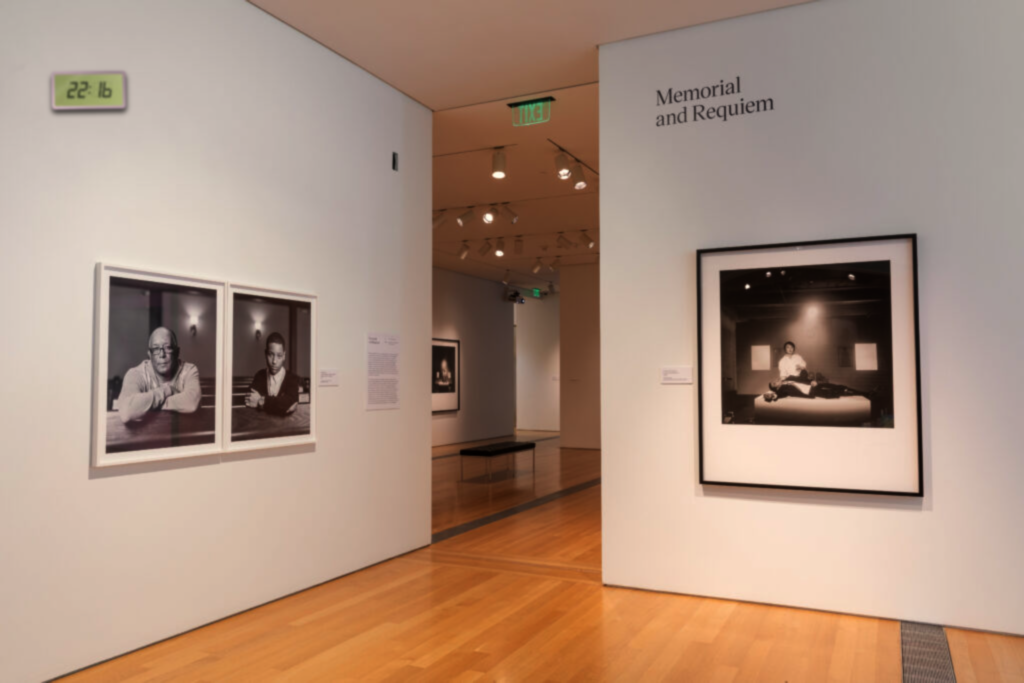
22:16
